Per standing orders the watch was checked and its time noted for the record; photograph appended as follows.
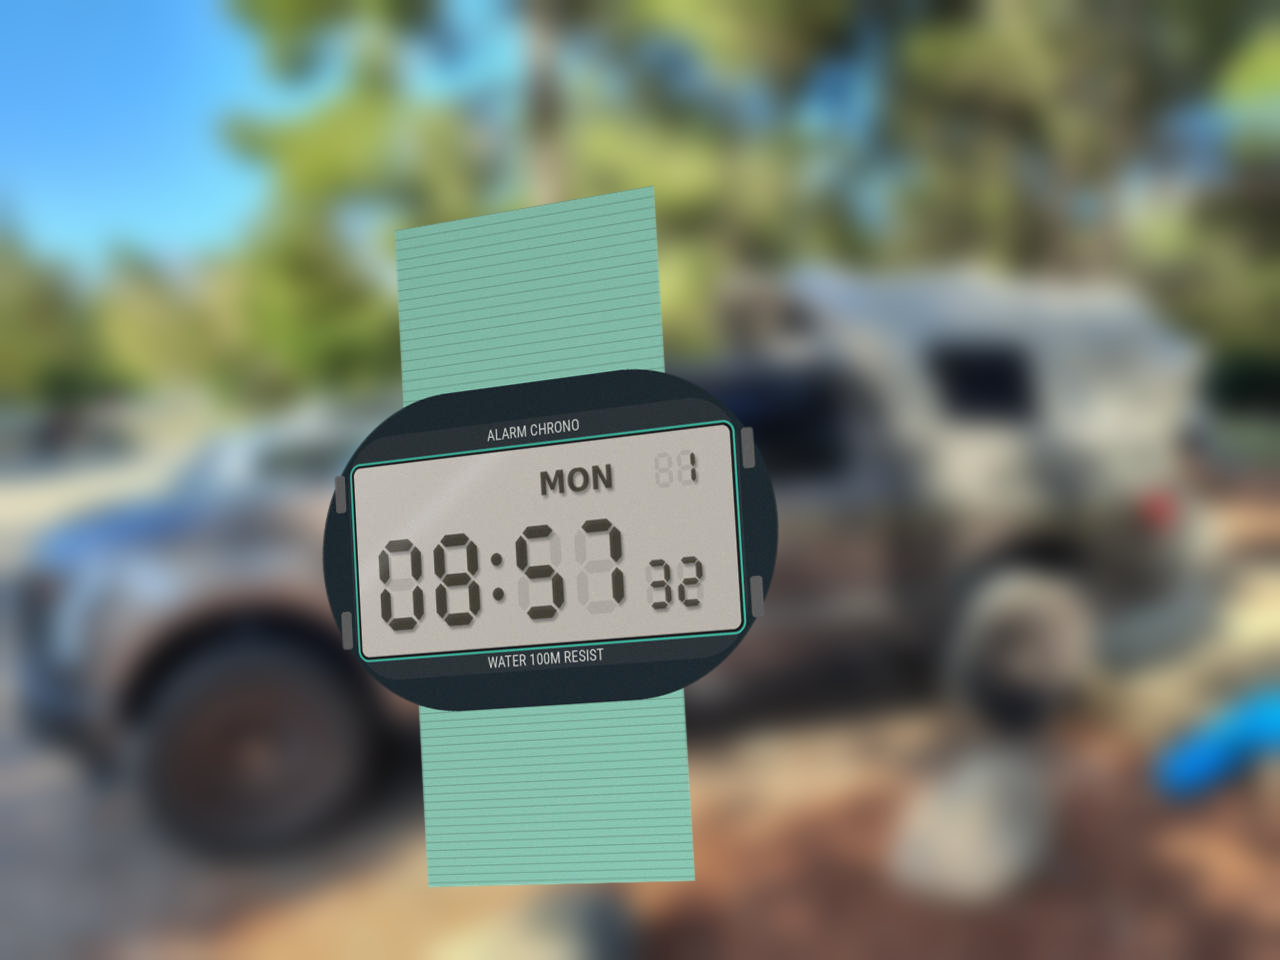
8:57:32
